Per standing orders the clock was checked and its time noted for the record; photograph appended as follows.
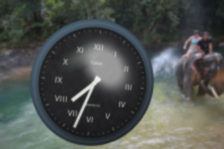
7:33
